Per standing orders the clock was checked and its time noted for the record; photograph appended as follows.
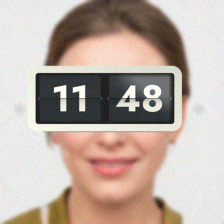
11:48
